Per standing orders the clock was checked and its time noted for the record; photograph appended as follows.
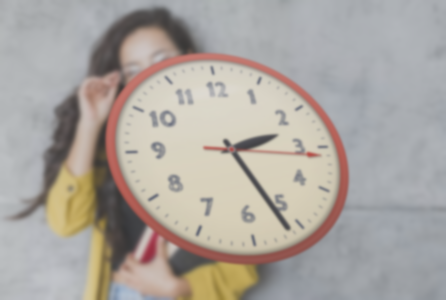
2:26:16
